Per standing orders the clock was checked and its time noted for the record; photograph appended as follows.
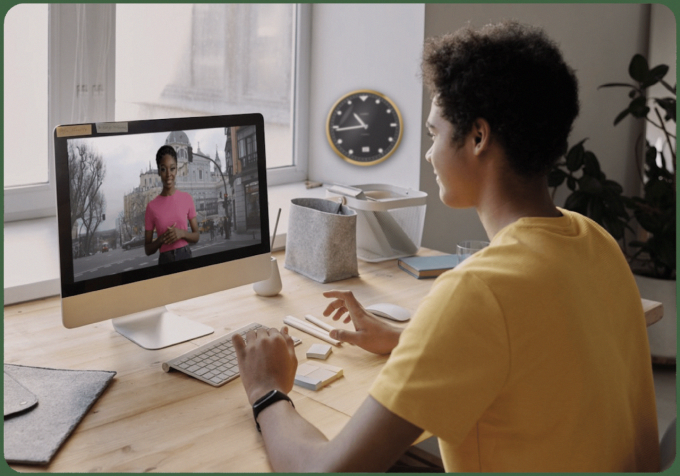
10:44
